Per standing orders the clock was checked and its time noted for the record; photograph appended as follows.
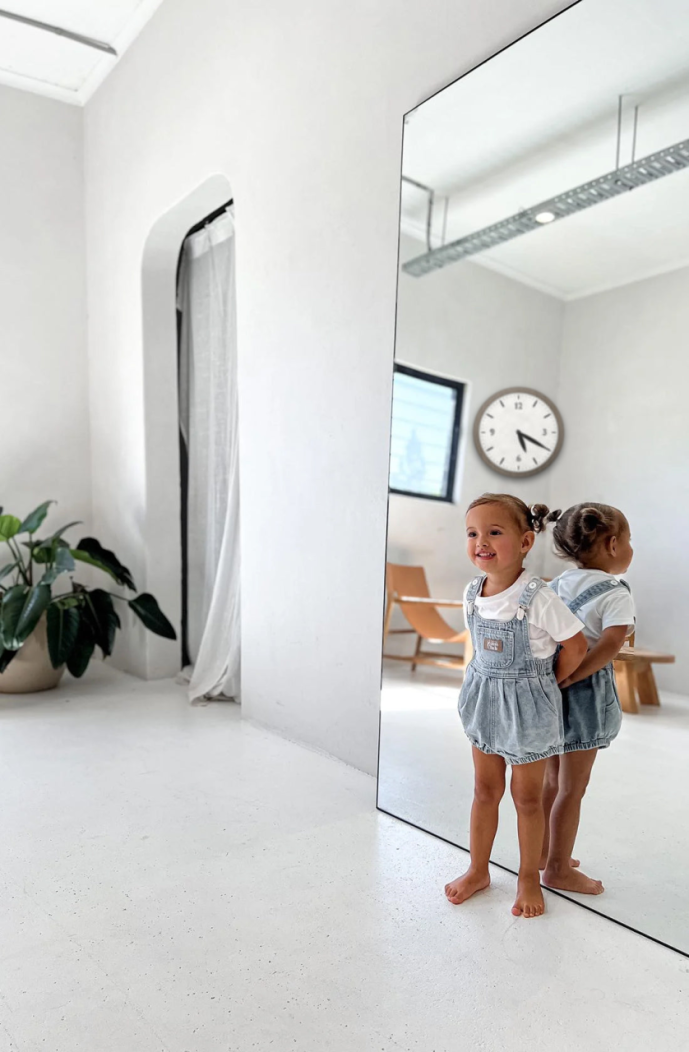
5:20
